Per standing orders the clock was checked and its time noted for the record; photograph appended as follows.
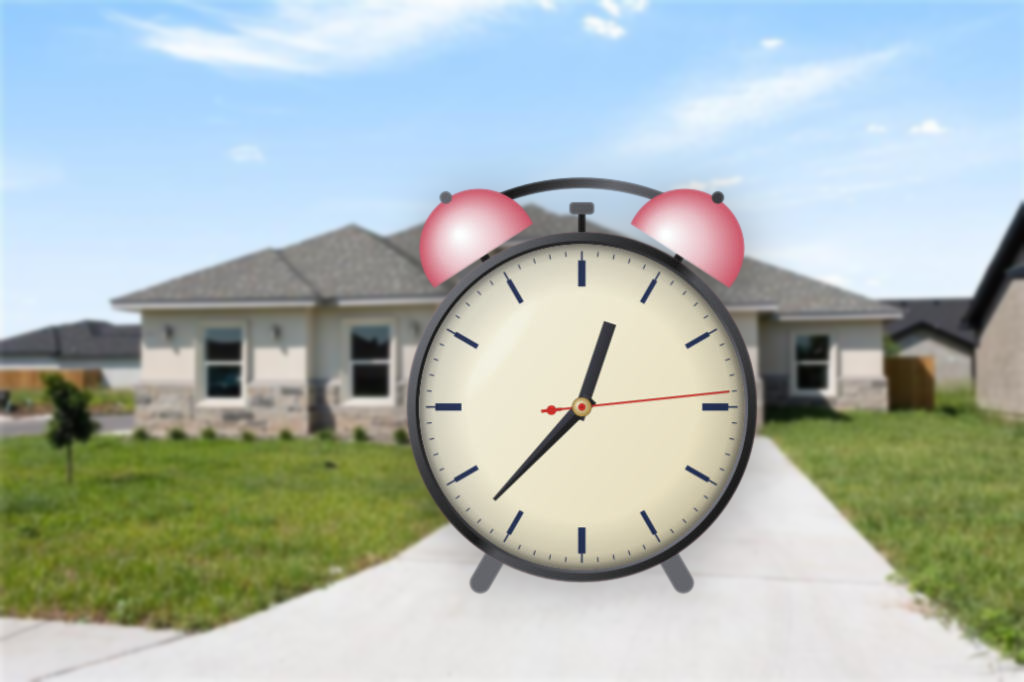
12:37:14
